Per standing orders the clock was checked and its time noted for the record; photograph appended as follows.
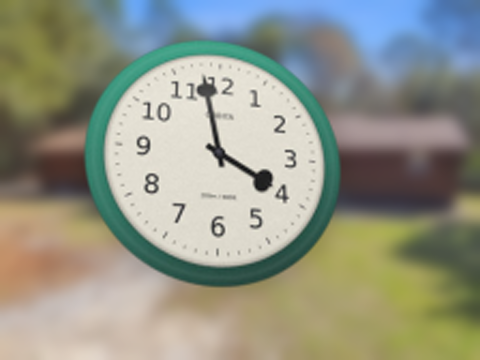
3:58
